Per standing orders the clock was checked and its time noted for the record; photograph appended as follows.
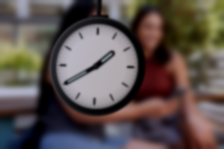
1:40
